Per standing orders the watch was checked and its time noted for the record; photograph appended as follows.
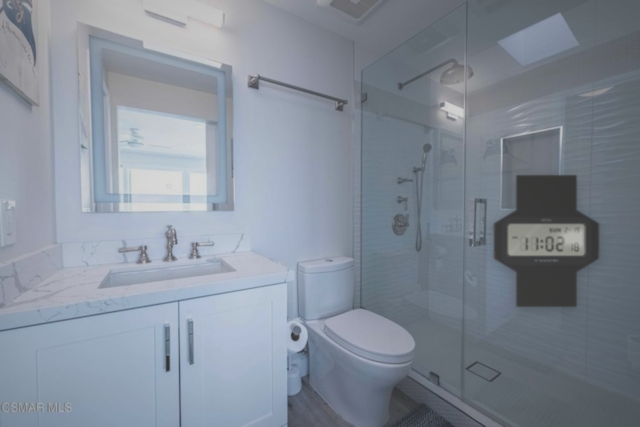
11:02
